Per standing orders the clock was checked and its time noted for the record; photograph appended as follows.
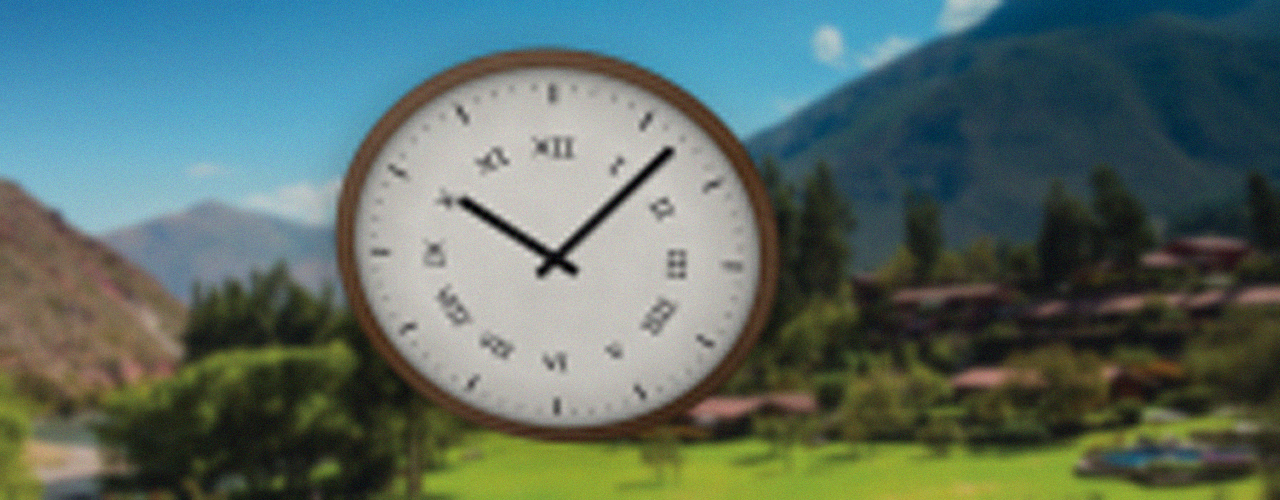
10:07
